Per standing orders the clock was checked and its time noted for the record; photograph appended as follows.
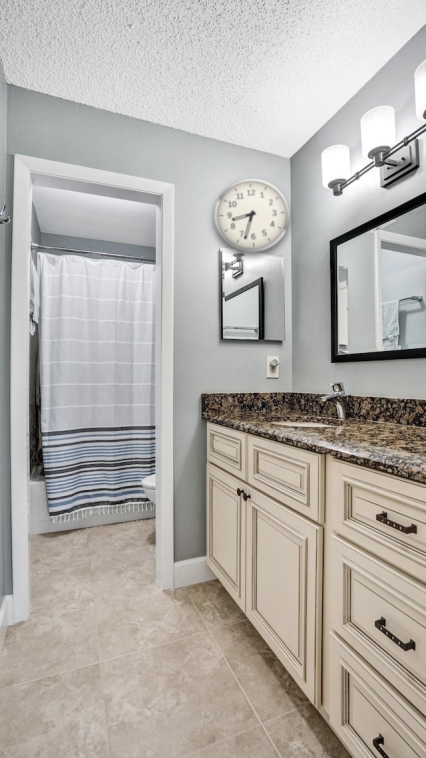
8:33
